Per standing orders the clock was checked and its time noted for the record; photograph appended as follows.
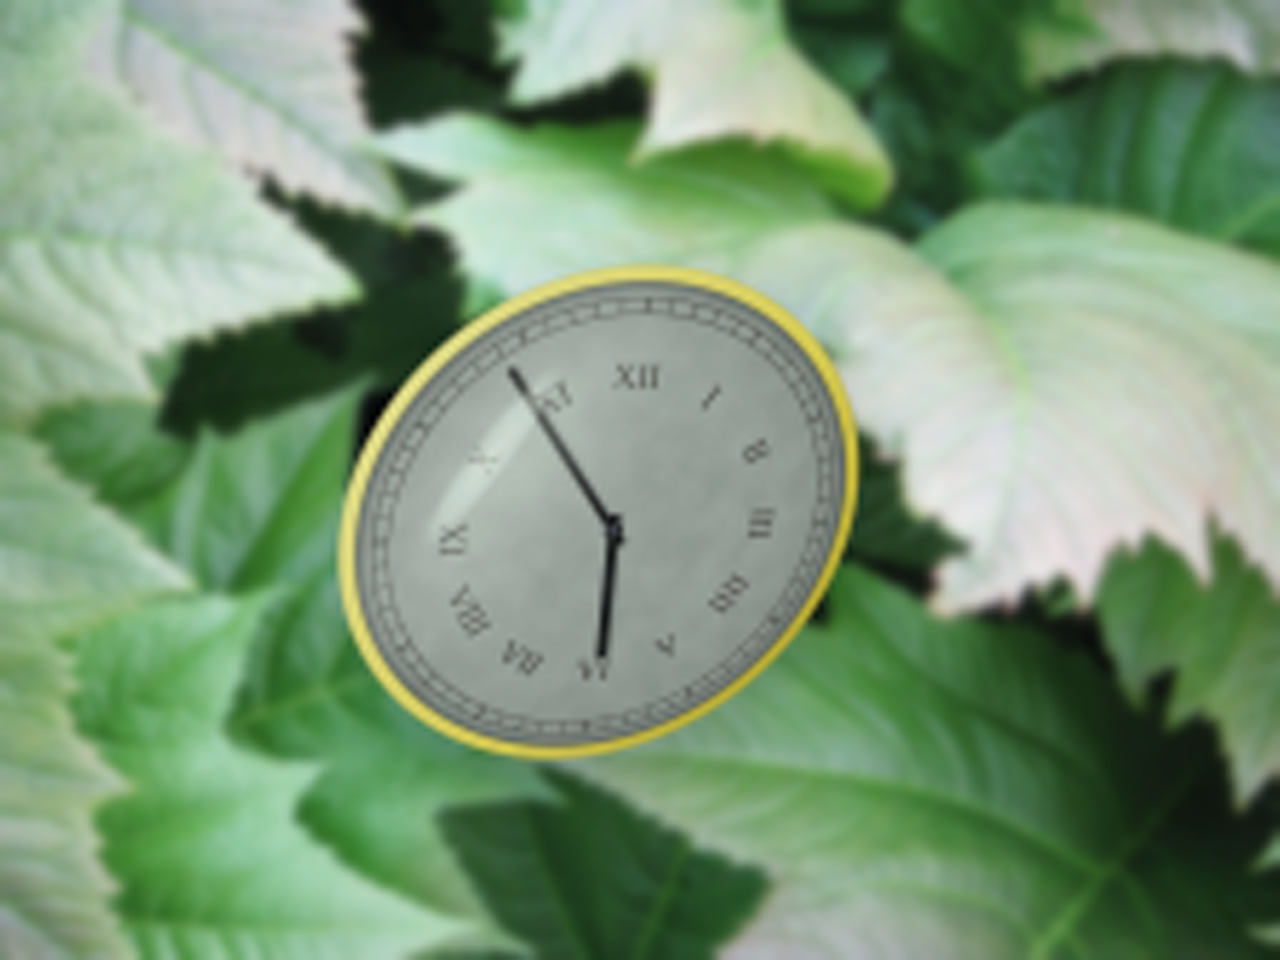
5:54
